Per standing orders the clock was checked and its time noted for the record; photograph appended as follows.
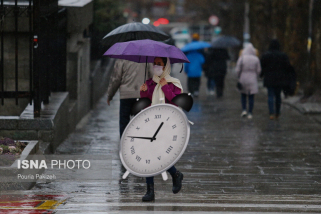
12:46
